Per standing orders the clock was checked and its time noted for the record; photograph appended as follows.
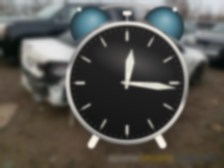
12:16
